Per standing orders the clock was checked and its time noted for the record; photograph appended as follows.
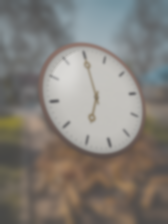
7:00
